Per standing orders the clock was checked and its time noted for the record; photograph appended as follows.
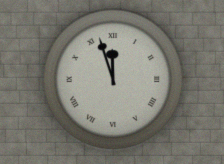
11:57
